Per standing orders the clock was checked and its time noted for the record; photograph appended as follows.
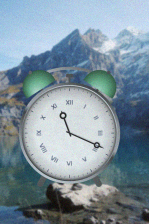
11:19
